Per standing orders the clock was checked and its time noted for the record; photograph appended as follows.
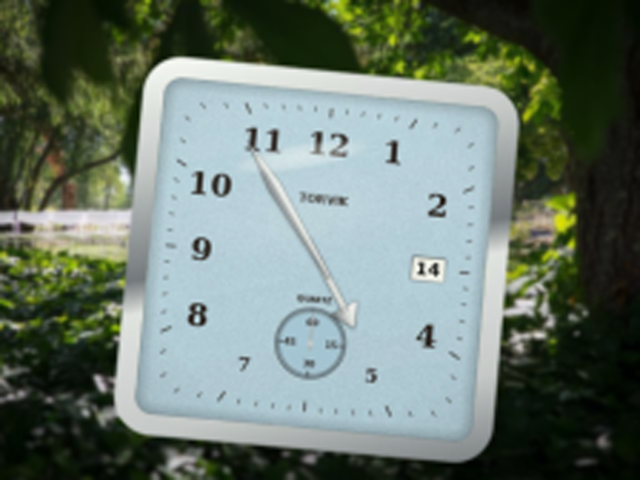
4:54
